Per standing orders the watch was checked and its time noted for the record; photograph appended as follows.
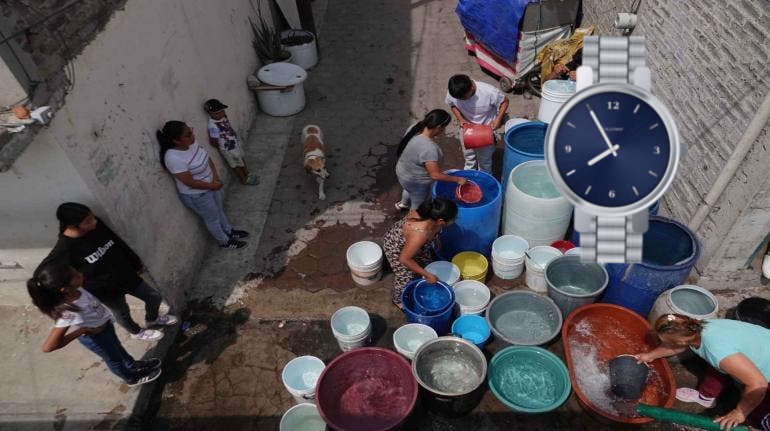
7:55
